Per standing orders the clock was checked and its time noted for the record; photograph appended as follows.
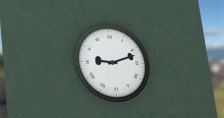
9:12
